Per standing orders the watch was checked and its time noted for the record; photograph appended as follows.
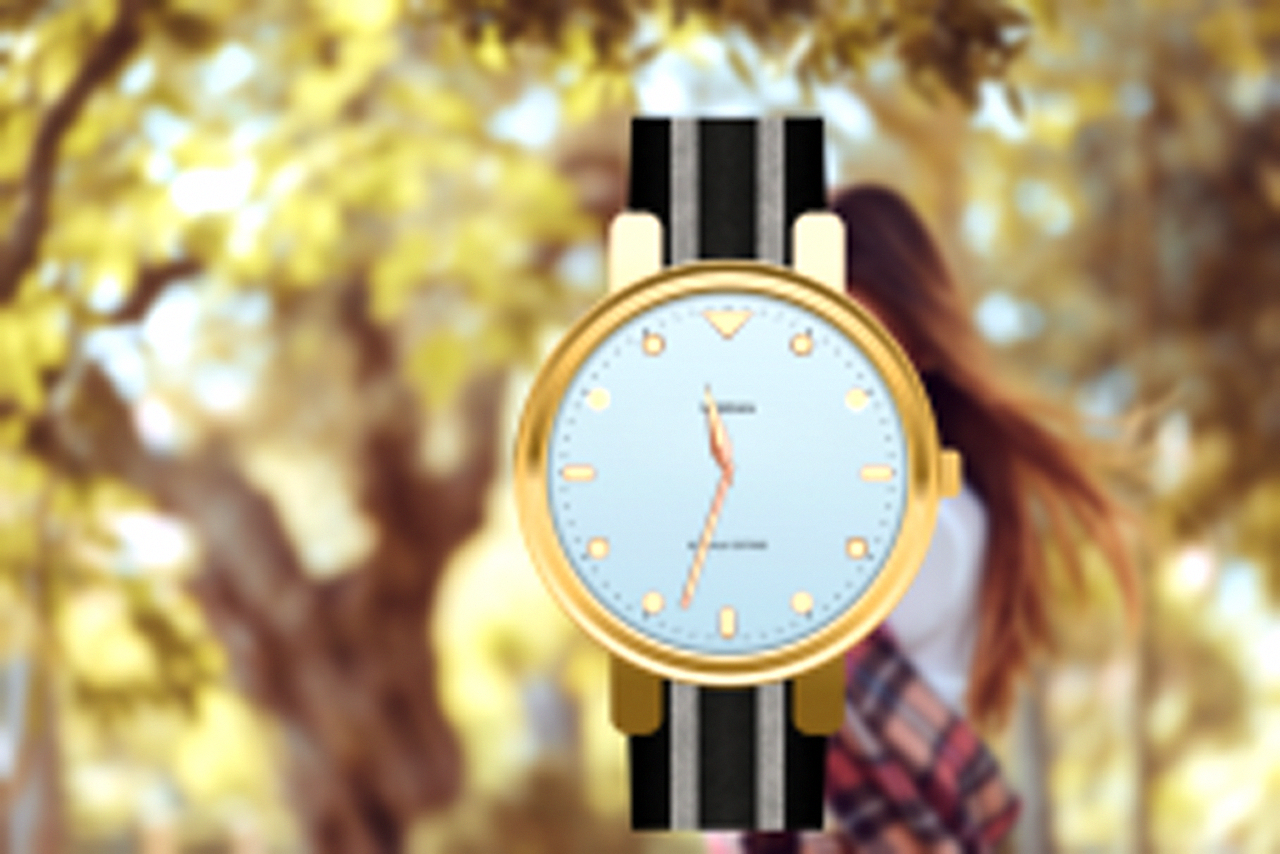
11:33
